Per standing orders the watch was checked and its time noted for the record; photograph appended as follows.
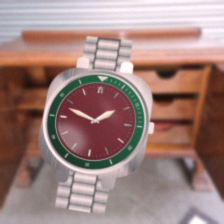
1:48
